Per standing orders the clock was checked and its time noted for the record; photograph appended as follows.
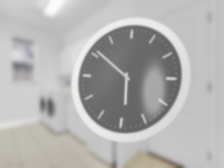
5:51
